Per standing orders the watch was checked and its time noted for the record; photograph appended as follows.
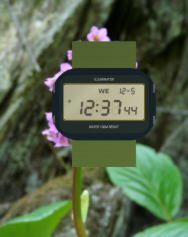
12:37:44
